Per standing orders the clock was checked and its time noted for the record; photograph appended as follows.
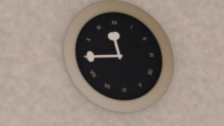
11:45
